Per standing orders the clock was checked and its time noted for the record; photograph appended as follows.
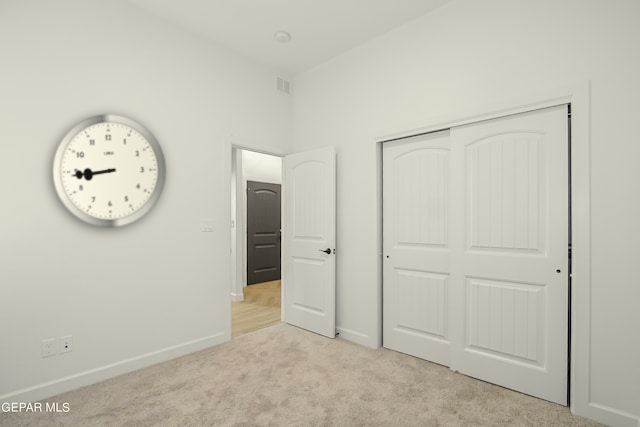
8:44
